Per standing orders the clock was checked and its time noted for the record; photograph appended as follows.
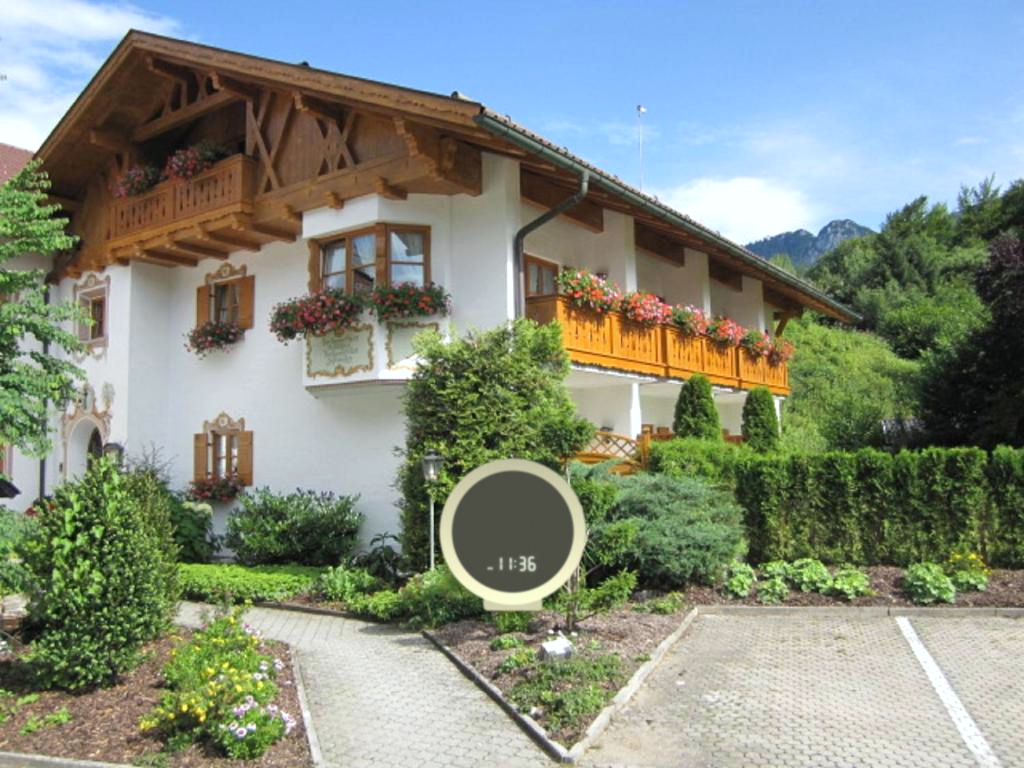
11:36
